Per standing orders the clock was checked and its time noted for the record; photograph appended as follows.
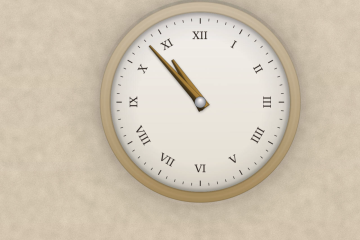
10:53
